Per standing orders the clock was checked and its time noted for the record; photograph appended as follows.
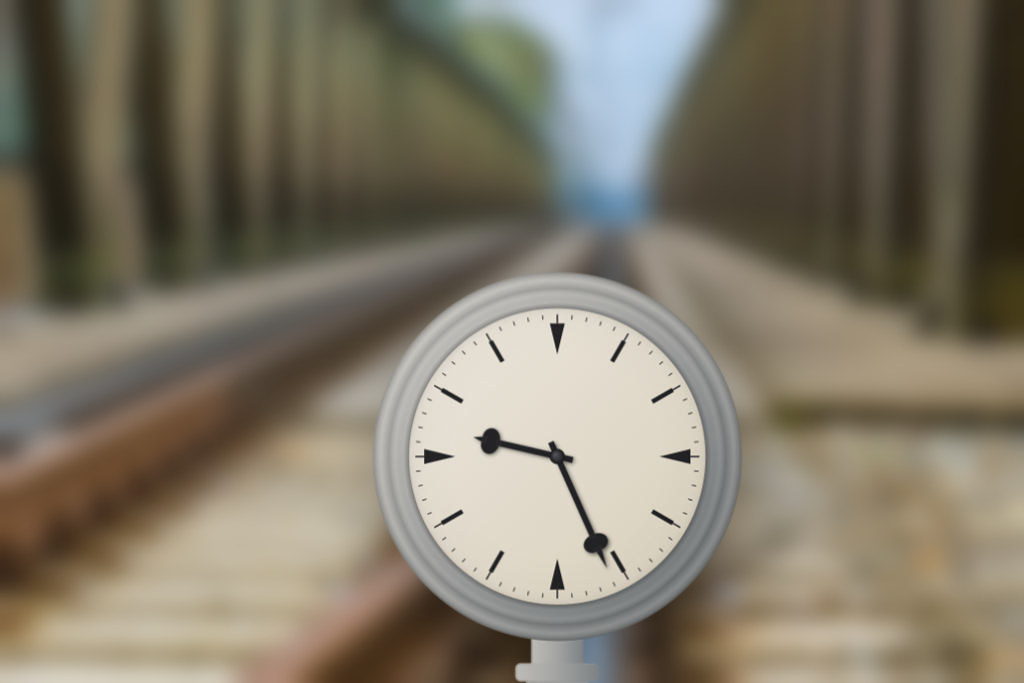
9:26
